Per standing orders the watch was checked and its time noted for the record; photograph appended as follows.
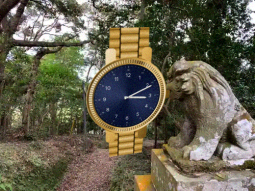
3:11
